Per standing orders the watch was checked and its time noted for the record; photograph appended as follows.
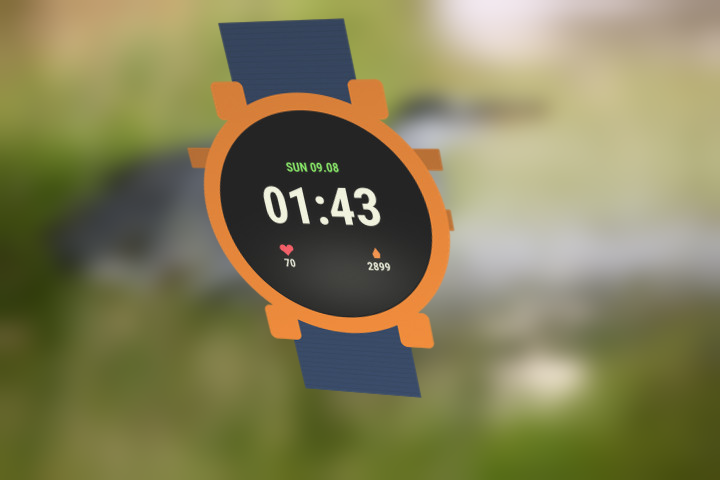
1:43
